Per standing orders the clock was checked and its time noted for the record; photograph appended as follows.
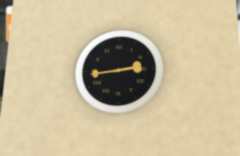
2:44
